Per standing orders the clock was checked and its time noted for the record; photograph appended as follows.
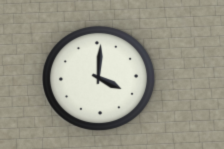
4:01
